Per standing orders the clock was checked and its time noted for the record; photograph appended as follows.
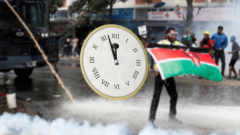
11:57
